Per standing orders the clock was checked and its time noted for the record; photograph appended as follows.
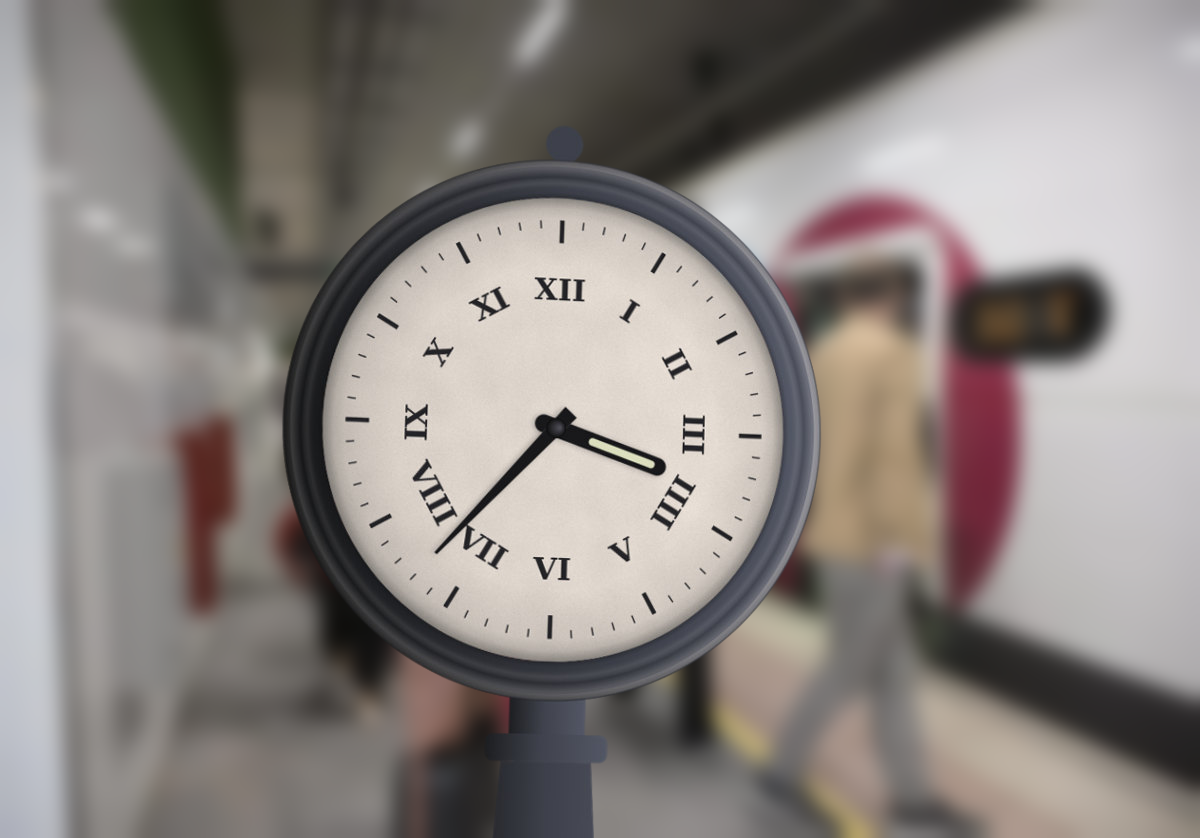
3:37
